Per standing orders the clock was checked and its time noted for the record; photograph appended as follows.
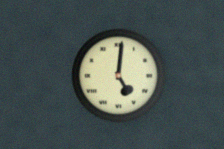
5:01
